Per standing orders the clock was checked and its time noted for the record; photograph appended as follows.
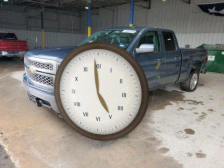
4:59
